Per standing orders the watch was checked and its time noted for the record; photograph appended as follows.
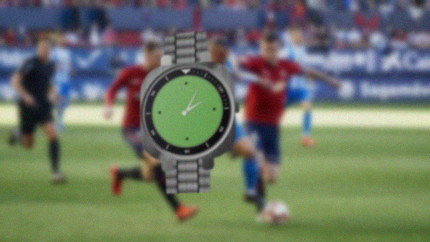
2:05
